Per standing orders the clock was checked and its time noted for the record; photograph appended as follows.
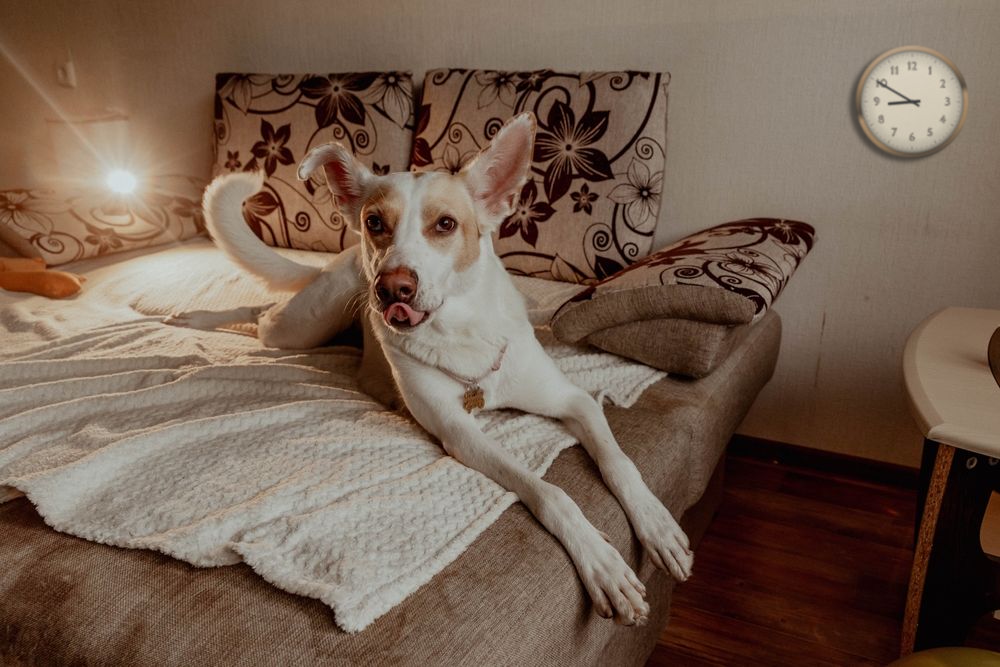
8:50
